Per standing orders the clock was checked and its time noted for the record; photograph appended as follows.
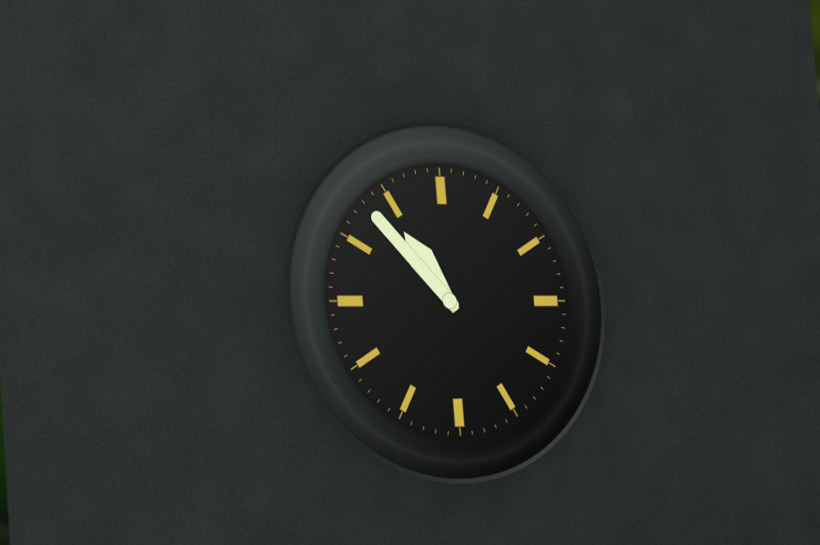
10:53
